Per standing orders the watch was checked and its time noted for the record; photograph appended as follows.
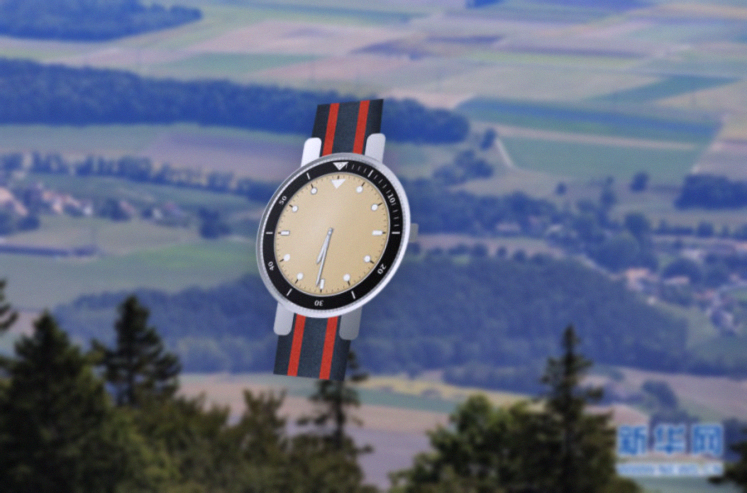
6:31
